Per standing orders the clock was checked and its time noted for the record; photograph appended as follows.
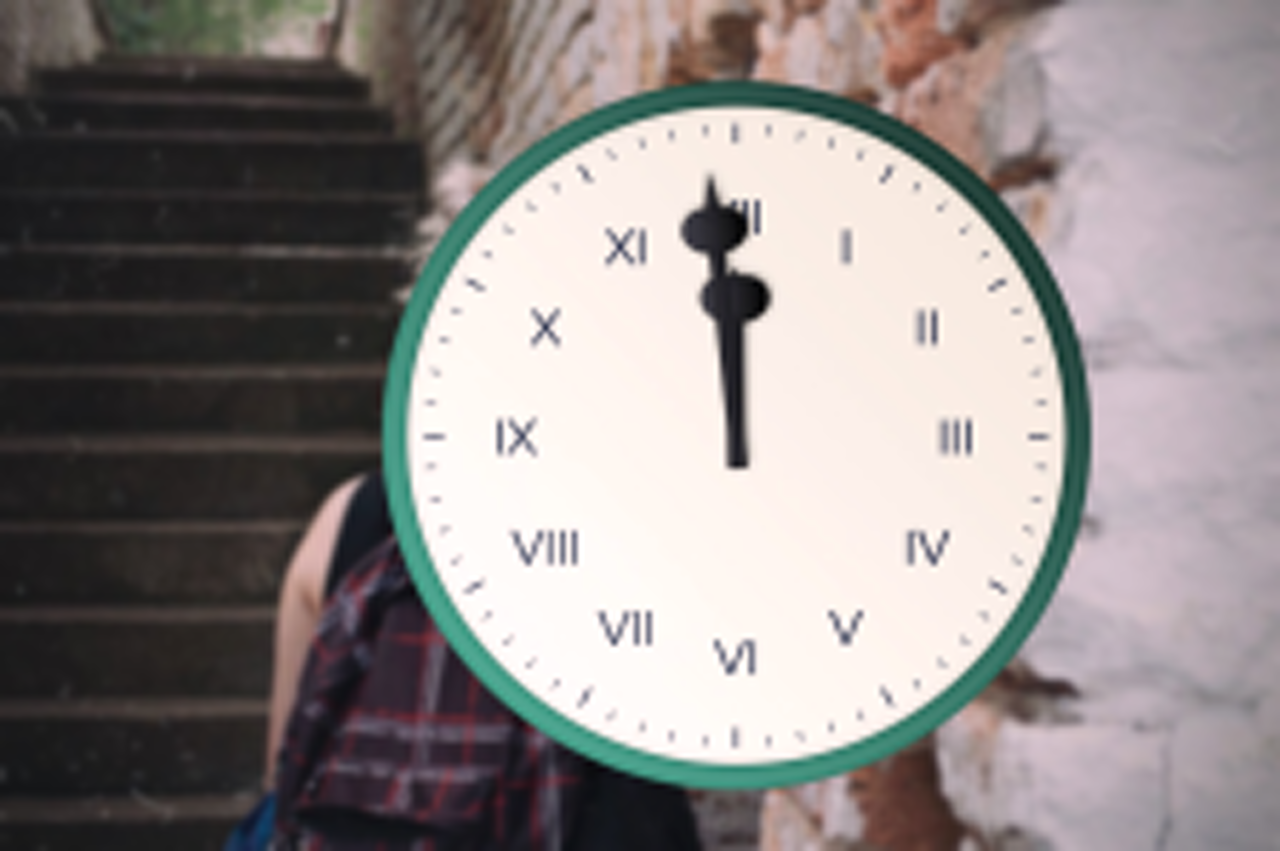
11:59
